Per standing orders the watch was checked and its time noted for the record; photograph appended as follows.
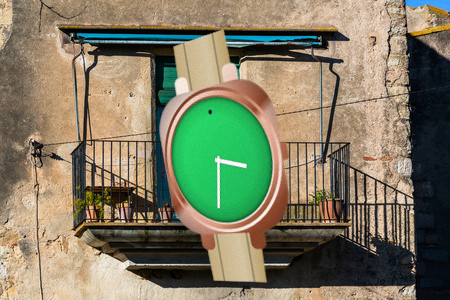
3:32
